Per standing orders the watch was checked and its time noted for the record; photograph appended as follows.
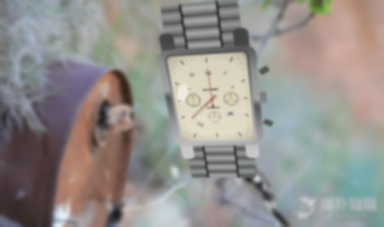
7:38
